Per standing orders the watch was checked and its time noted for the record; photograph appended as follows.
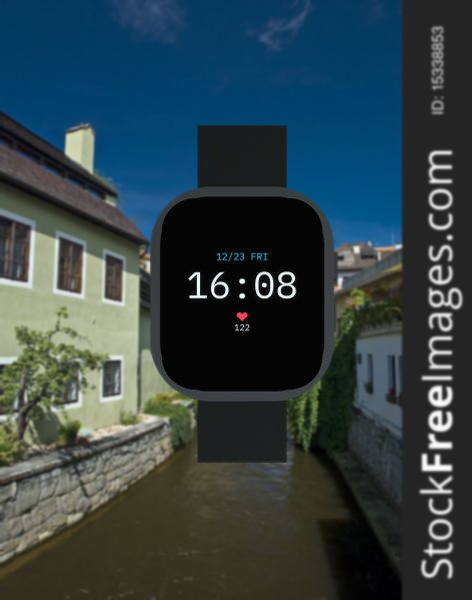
16:08
